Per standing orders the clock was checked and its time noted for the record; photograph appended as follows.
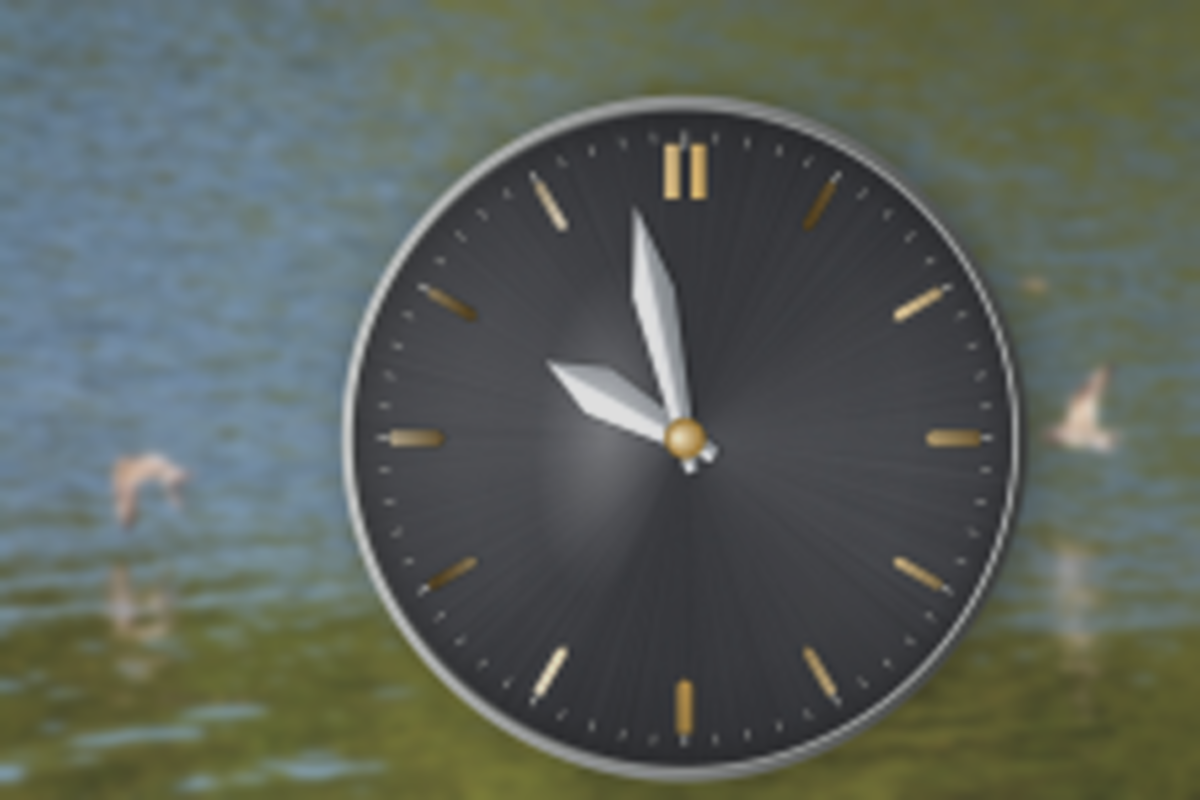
9:58
